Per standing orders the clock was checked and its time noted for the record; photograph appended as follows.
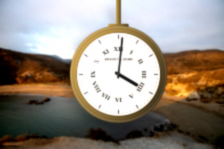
4:01
